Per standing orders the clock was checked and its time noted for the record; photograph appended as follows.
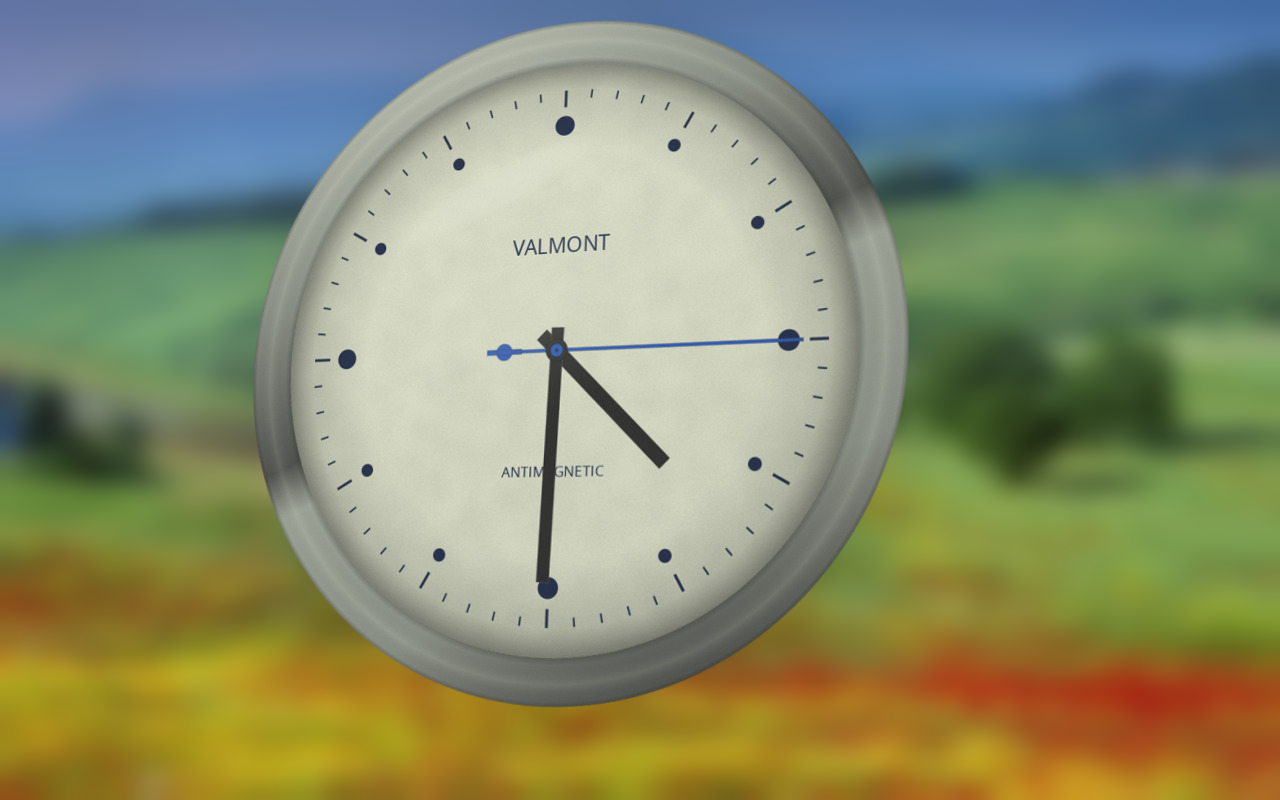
4:30:15
